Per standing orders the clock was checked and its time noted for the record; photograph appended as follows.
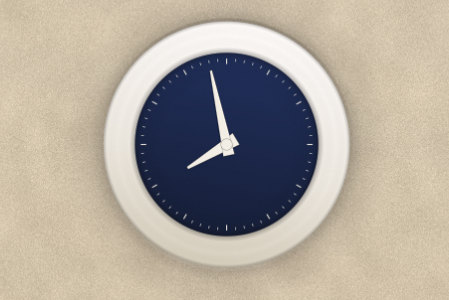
7:58
